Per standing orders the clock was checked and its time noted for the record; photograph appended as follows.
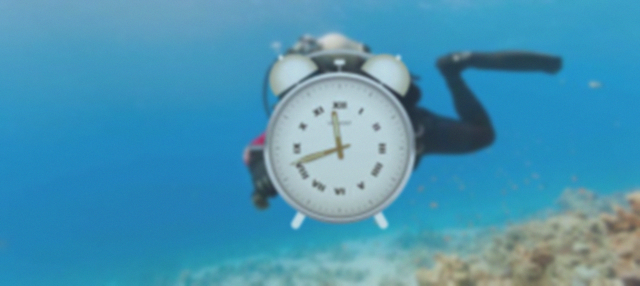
11:42
